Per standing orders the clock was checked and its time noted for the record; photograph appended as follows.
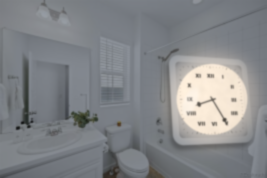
8:25
